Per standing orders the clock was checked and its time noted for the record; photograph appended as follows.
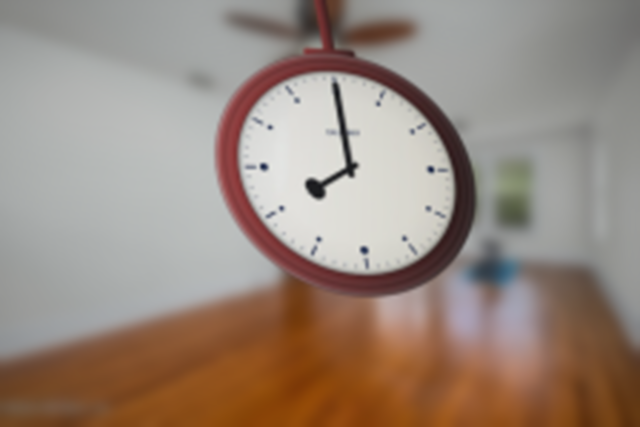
8:00
